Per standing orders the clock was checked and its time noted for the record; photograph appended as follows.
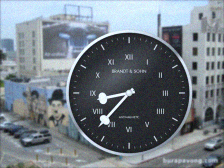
8:37
